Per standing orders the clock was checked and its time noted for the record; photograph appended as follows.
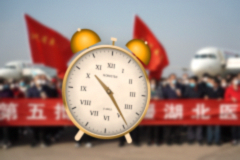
10:24
